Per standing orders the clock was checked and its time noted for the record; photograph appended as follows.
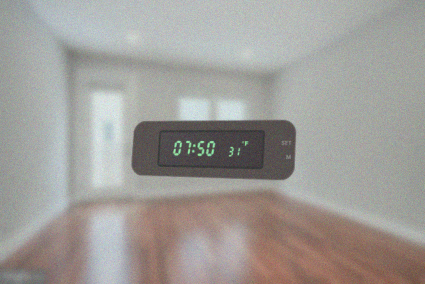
7:50
